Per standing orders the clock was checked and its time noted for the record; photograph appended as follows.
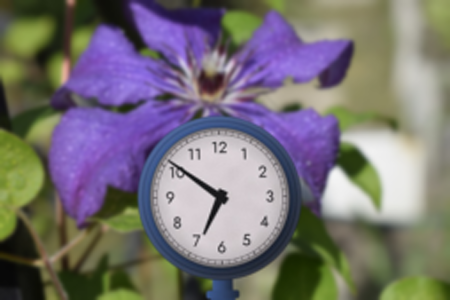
6:51
